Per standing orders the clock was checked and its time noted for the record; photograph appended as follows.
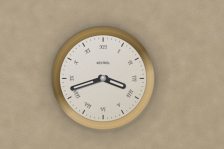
3:42
